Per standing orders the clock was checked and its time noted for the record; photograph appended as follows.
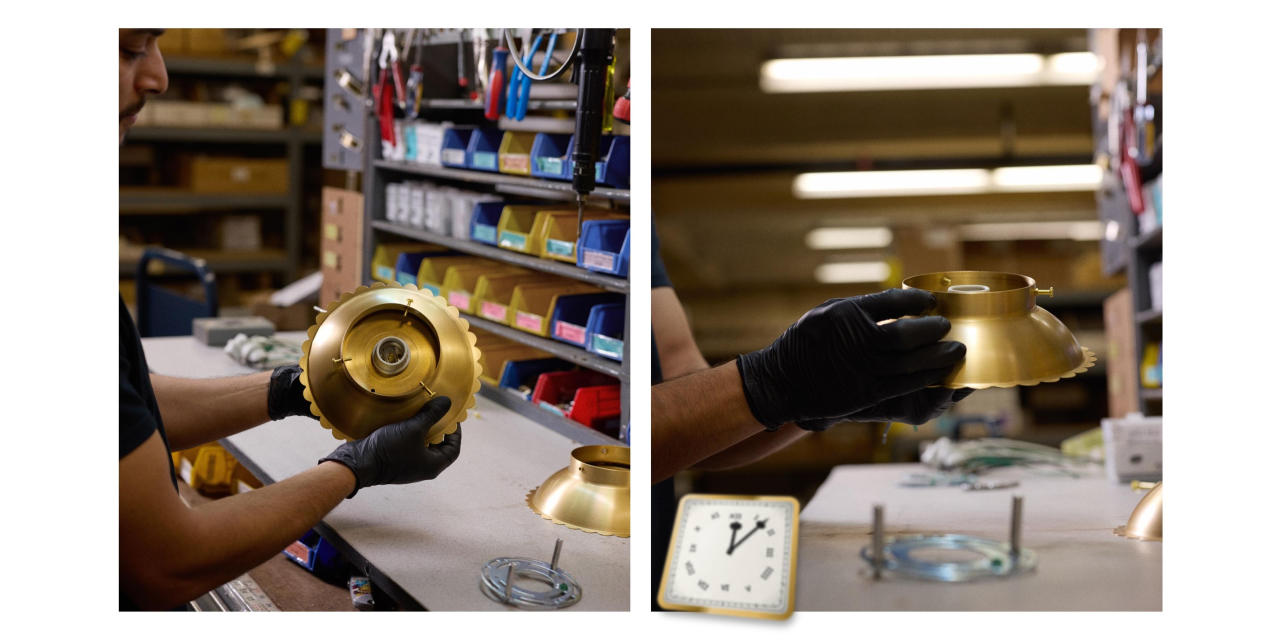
12:07
